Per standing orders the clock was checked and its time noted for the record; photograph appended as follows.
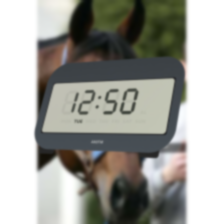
12:50
